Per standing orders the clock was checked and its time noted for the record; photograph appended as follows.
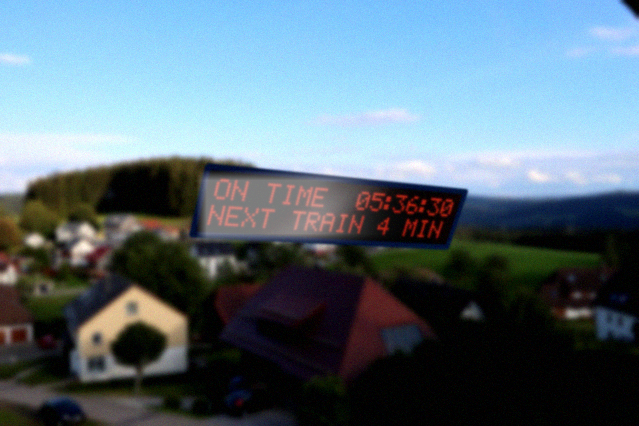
5:36:30
